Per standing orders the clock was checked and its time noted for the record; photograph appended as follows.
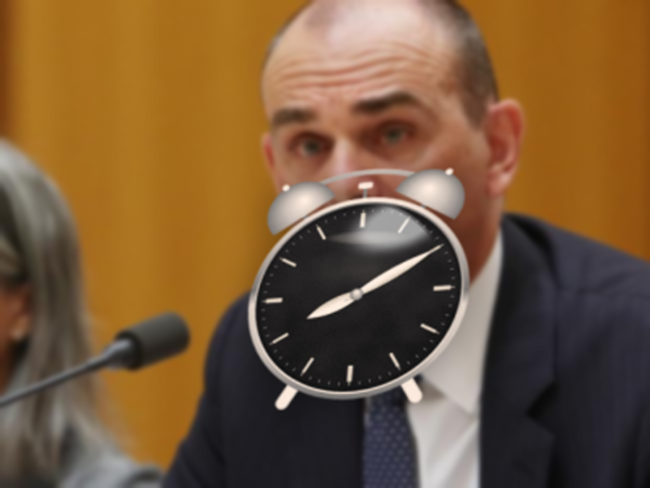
8:10
